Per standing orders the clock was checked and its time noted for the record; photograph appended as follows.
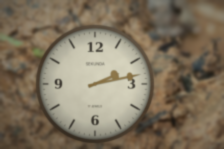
2:13
